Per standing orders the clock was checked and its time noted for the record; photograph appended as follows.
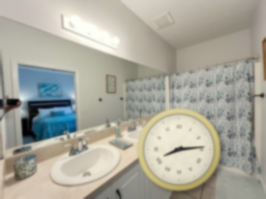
8:14
